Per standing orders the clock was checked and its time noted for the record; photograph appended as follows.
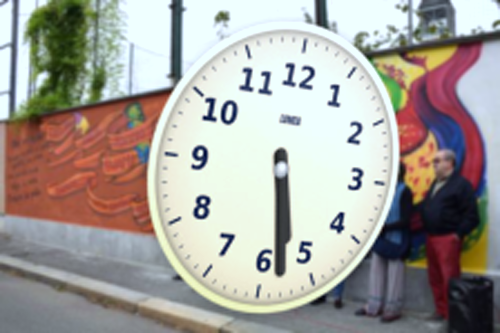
5:28
